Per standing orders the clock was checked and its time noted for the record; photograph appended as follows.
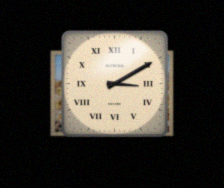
3:10
